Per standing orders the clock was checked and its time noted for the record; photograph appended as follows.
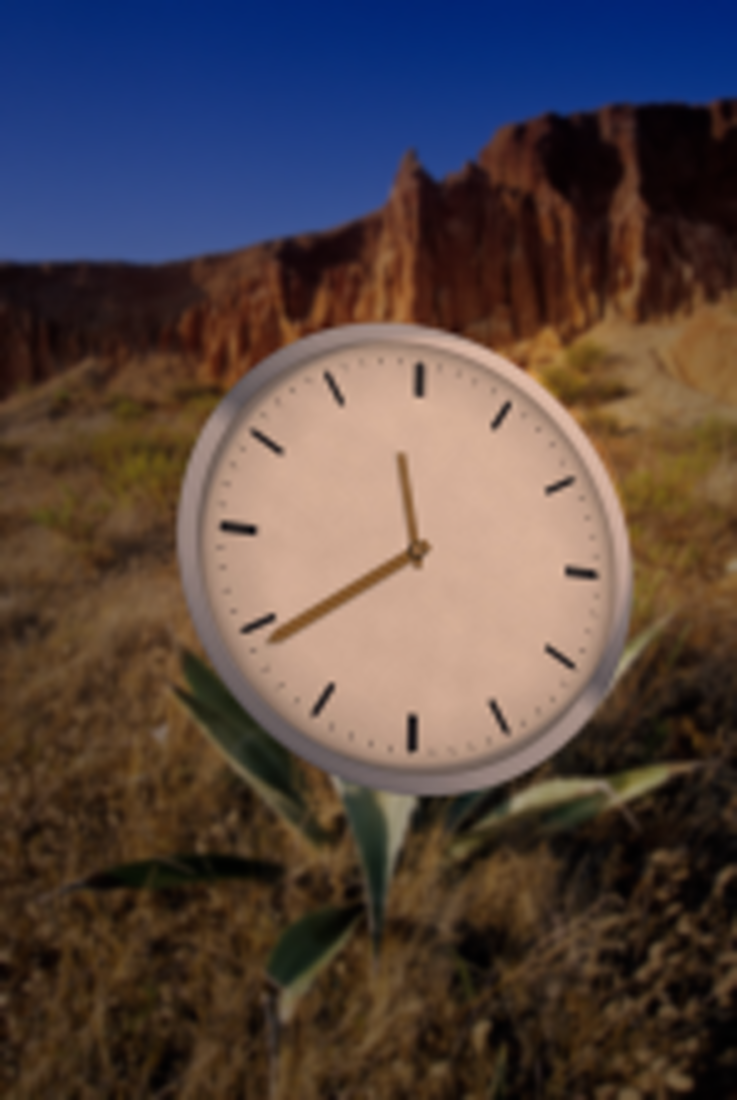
11:39
